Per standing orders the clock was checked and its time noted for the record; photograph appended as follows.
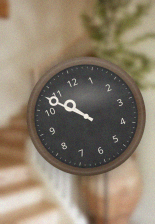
10:53
